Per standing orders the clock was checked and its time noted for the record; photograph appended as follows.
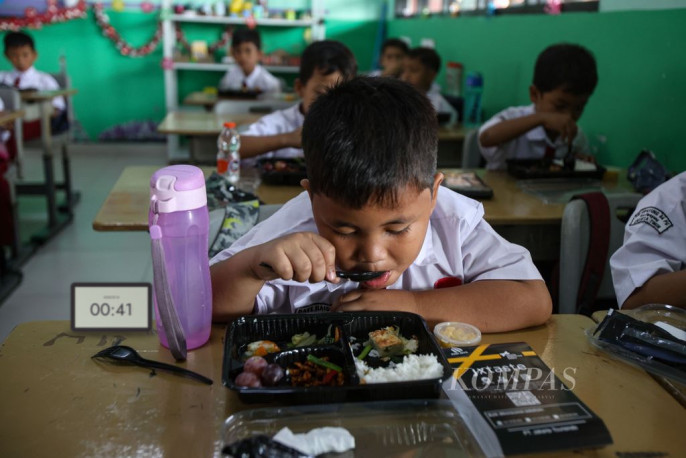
0:41
